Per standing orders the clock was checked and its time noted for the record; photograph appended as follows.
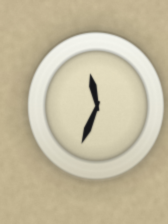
11:34
